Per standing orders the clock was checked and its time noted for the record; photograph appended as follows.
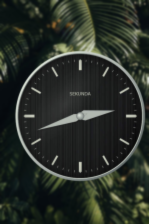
2:42
